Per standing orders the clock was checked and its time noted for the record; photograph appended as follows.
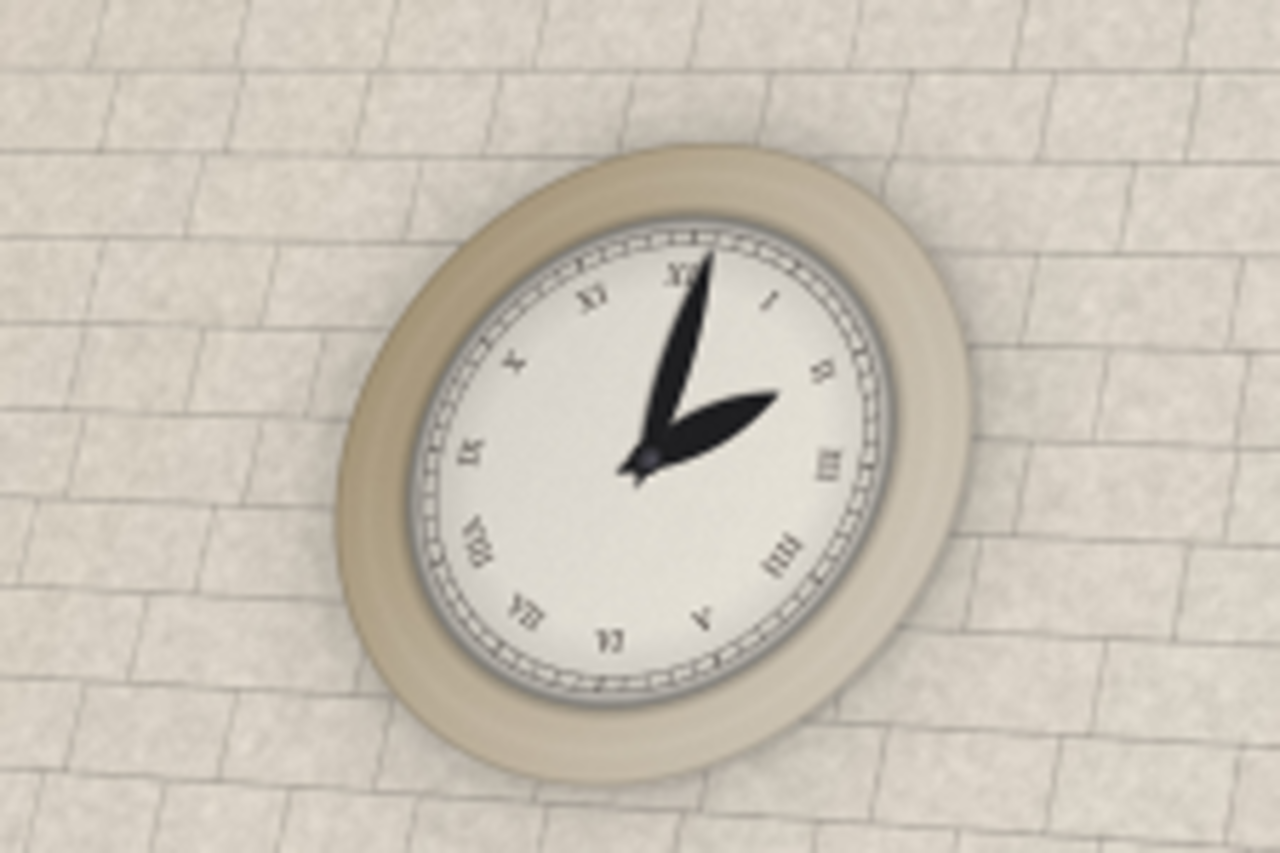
2:01
